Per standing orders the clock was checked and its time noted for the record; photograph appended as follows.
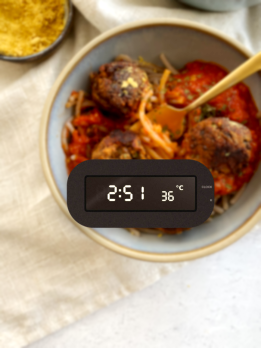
2:51
